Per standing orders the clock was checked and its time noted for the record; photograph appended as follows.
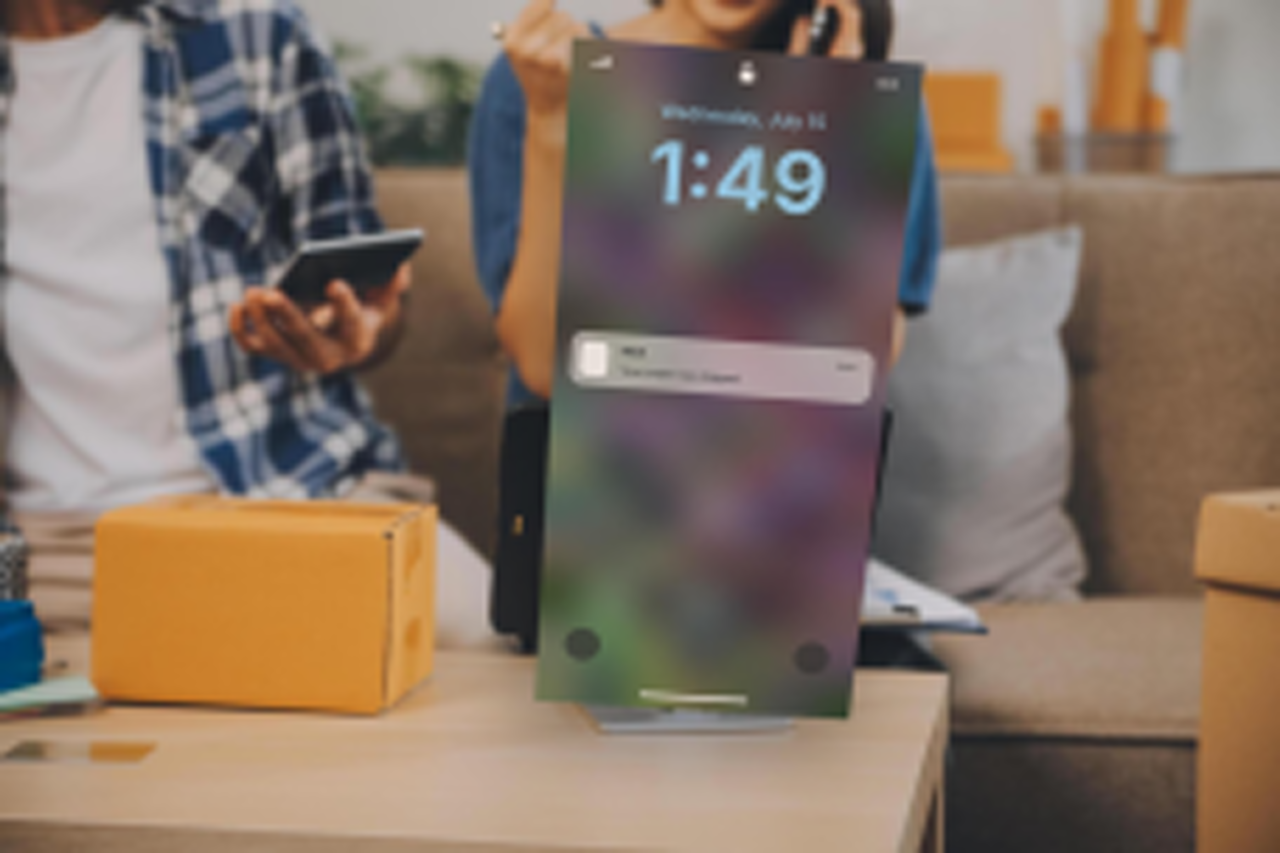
1:49
